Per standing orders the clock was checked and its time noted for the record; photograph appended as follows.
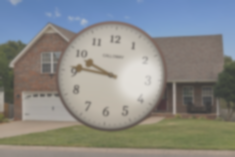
9:46
